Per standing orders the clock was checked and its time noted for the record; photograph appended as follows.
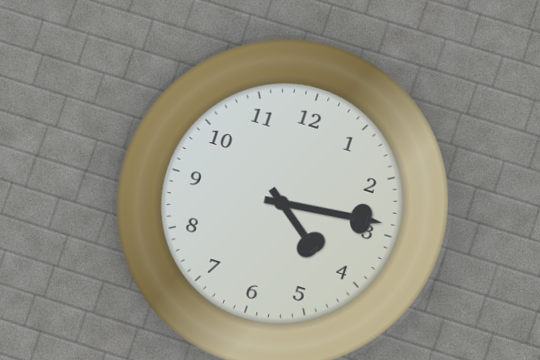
4:14
